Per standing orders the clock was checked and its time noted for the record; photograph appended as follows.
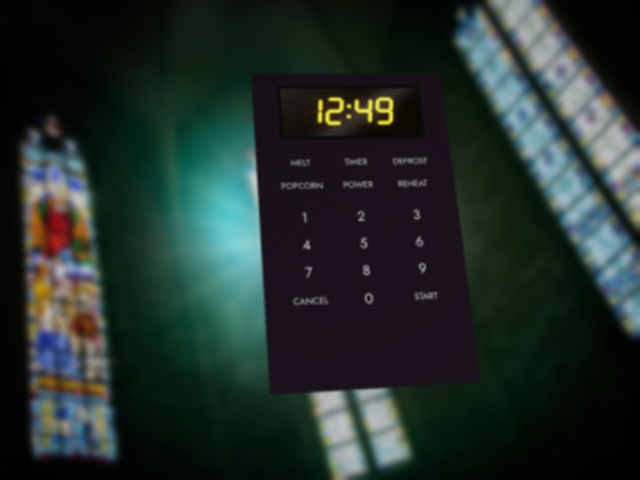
12:49
